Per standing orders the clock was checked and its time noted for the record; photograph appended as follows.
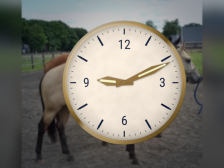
9:11
